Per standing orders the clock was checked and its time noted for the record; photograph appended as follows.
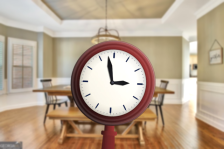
2:58
